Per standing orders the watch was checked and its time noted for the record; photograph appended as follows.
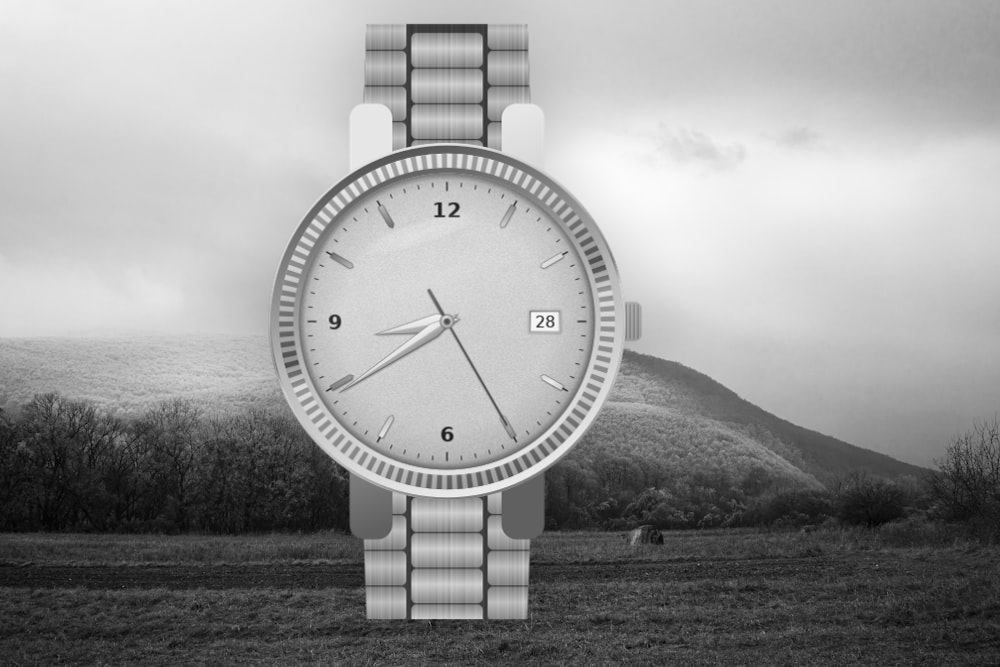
8:39:25
